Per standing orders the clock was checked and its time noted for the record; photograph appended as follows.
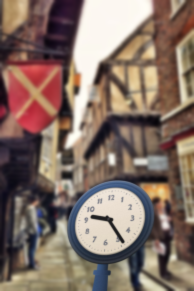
9:24
